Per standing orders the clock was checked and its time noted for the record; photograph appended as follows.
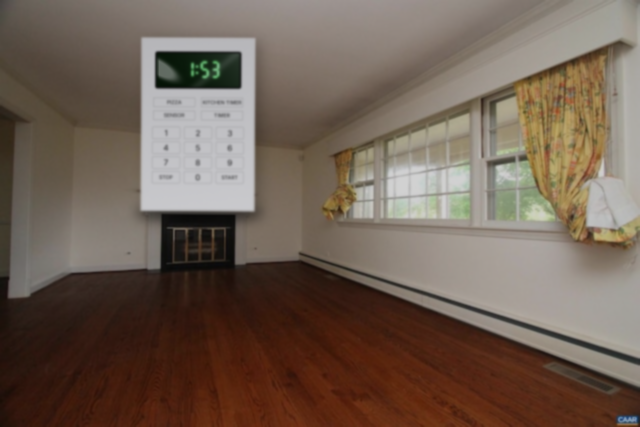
1:53
